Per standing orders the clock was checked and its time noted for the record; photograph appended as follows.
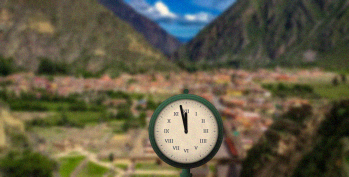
11:58
